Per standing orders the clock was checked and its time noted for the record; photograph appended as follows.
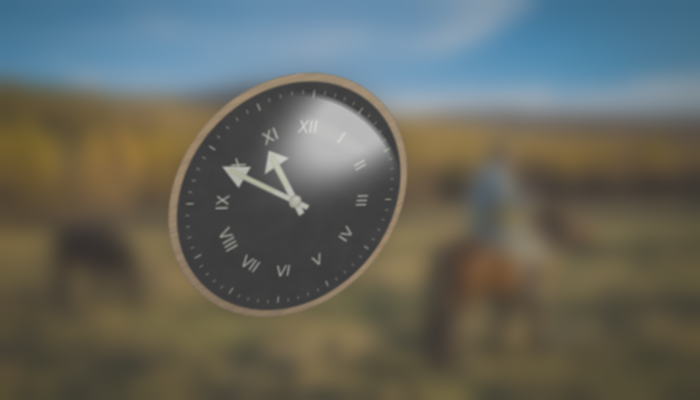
10:49
